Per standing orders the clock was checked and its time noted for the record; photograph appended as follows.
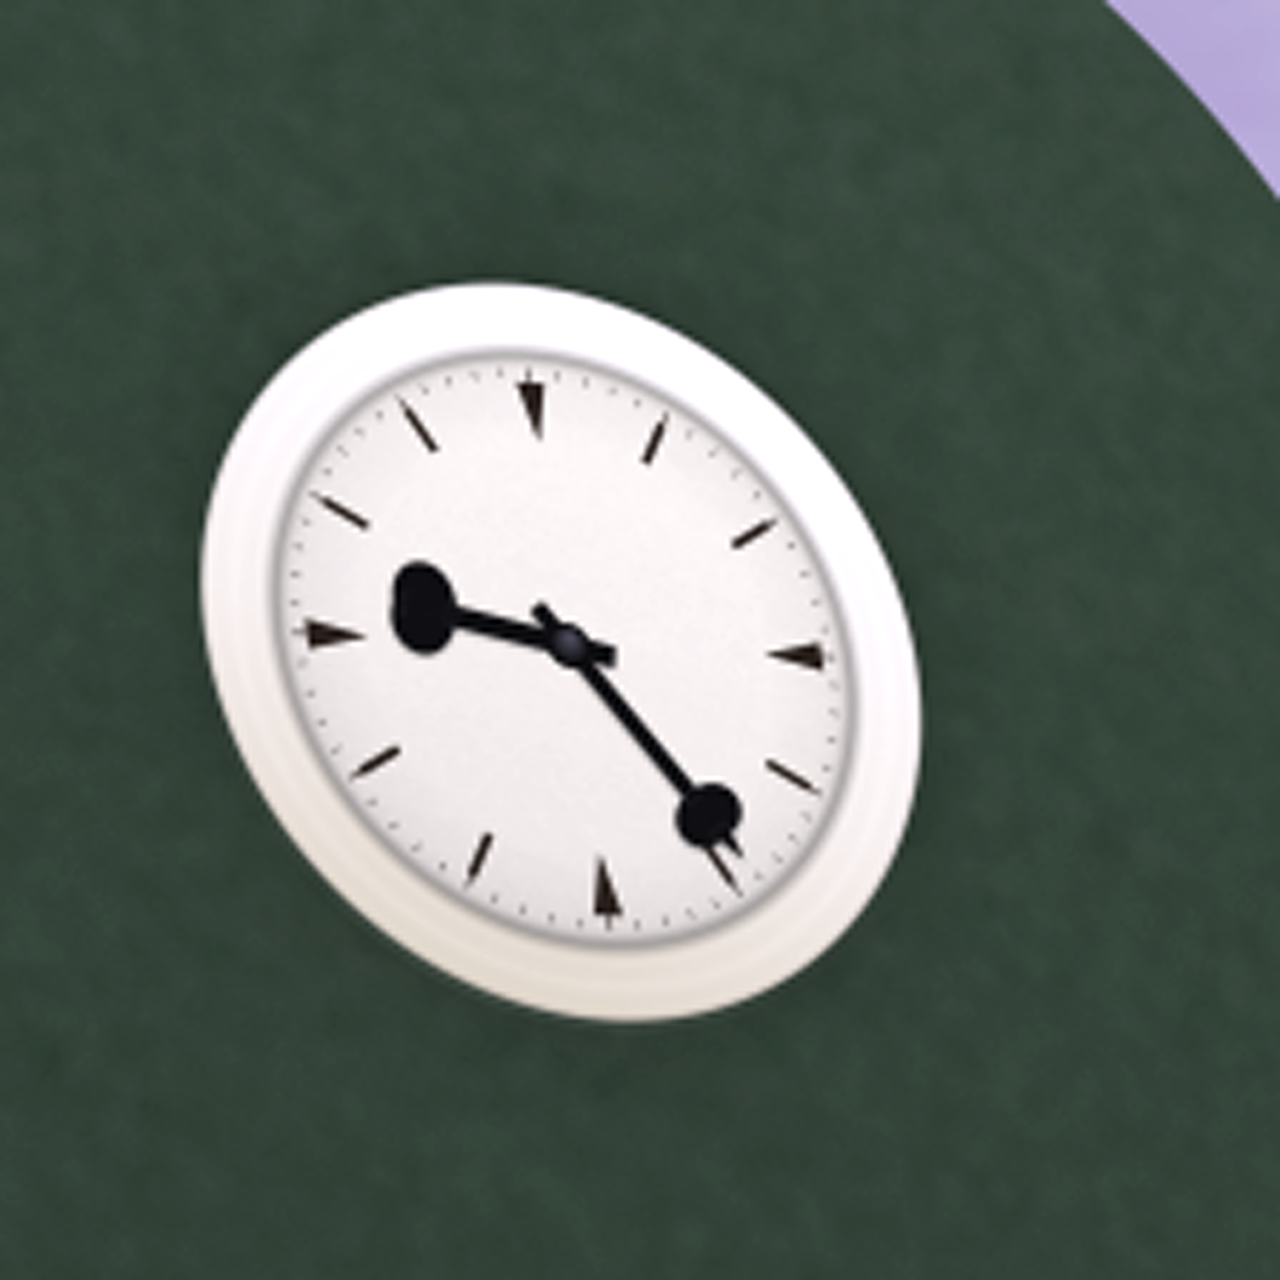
9:24
